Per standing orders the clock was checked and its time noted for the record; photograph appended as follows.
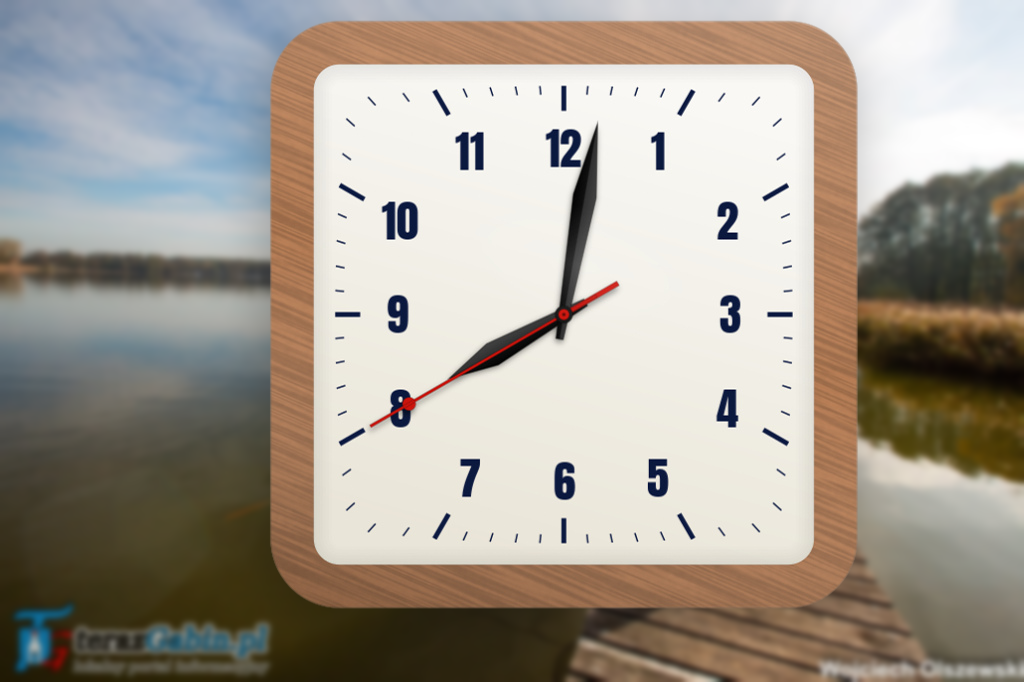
8:01:40
